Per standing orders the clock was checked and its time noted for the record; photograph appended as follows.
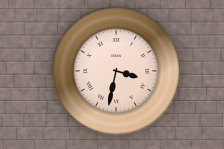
3:32
